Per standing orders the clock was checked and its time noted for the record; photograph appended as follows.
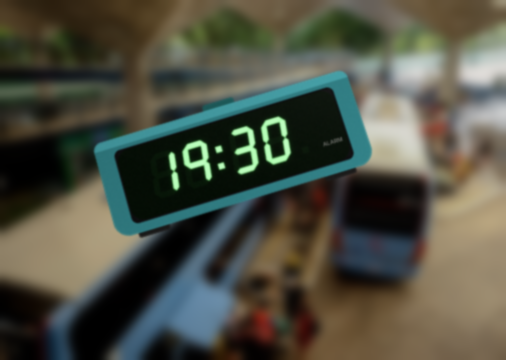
19:30
